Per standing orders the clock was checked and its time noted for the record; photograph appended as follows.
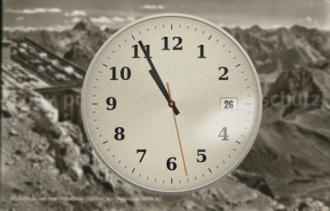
10:55:28
